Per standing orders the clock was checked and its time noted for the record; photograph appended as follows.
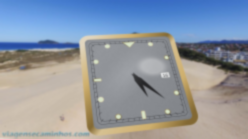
5:23
